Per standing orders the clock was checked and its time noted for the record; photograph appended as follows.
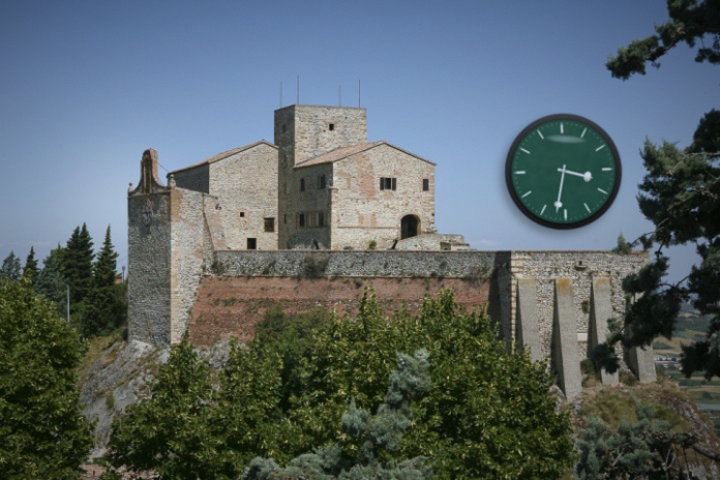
3:32
